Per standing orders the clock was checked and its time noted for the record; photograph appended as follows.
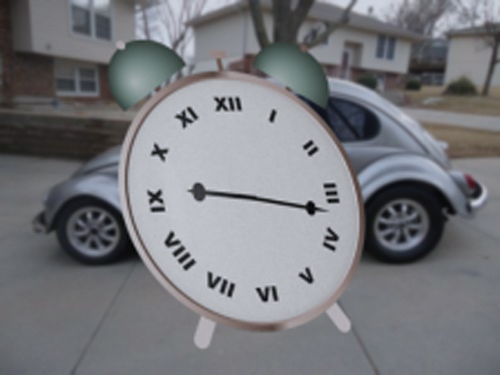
9:17
